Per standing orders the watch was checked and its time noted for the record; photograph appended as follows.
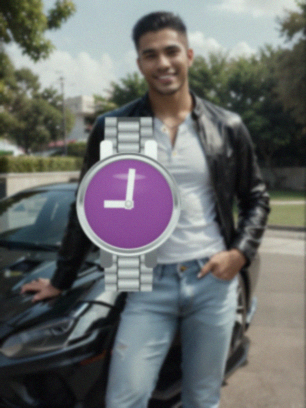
9:01
